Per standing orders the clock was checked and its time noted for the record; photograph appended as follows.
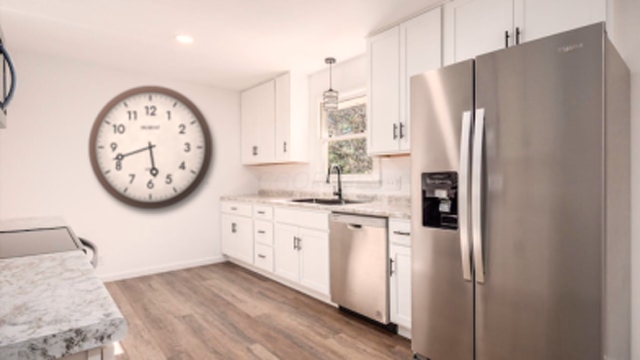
5:42
